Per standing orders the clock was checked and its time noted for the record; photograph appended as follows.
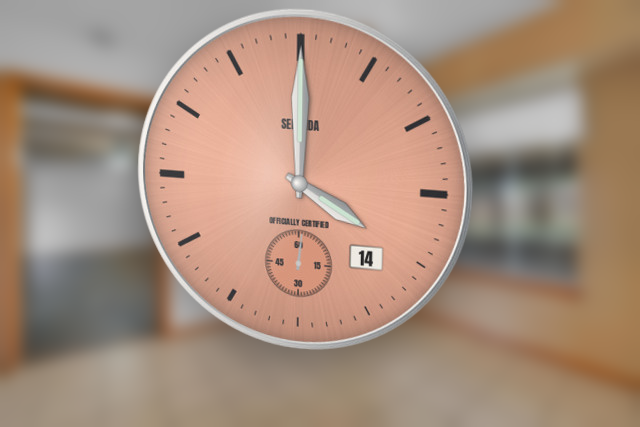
4:00:01
